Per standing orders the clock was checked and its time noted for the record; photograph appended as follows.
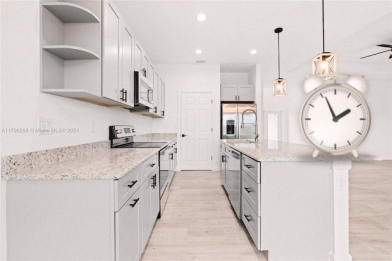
1:56
